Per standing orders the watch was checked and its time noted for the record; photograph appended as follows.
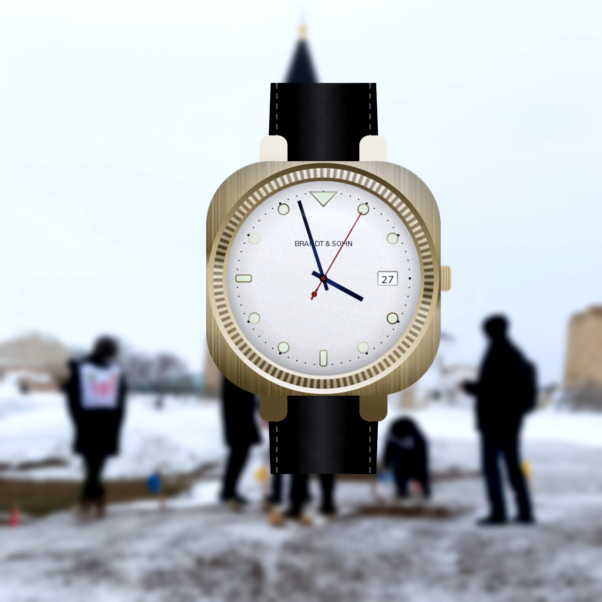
3:57:05
